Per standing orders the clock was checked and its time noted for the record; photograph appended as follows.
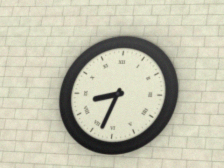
8:33
